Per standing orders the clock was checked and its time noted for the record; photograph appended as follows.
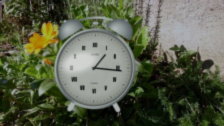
1:16
